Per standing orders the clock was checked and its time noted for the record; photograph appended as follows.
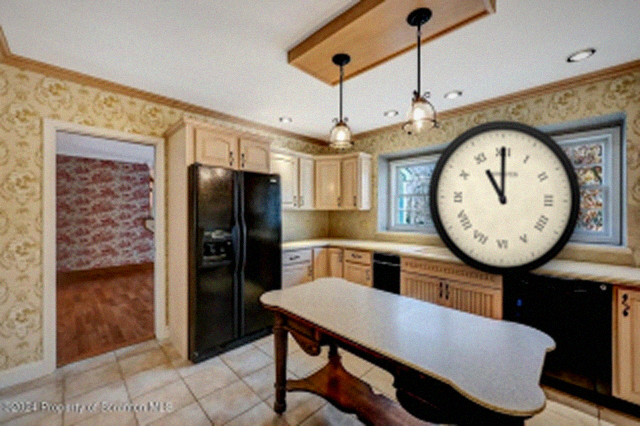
11:00
